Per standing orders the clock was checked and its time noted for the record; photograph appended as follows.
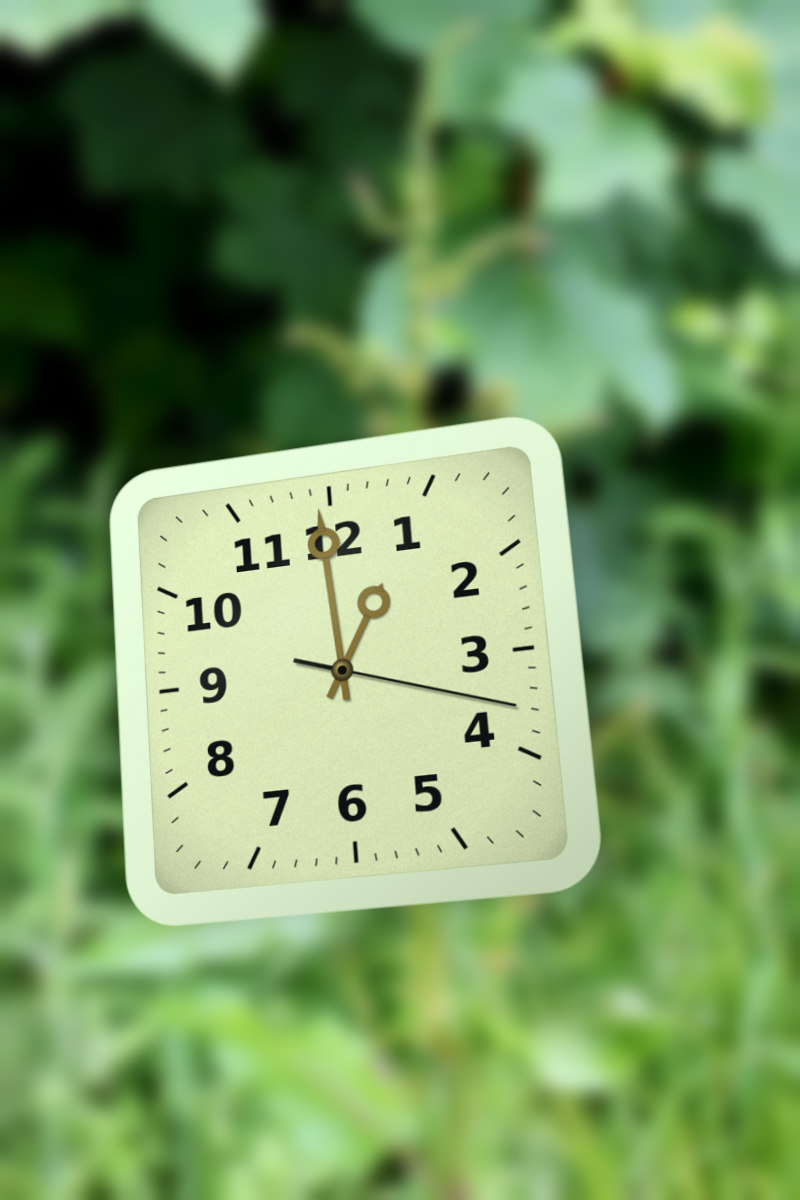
12:59:18
